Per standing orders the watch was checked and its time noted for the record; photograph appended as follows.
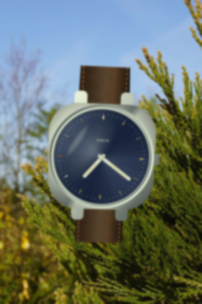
7:21
